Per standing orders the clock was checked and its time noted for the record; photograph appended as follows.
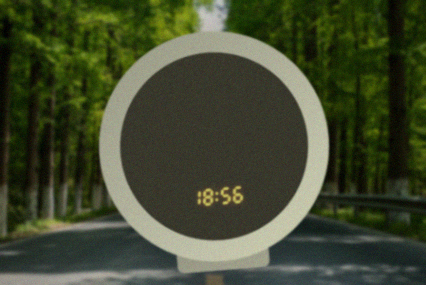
18:56
